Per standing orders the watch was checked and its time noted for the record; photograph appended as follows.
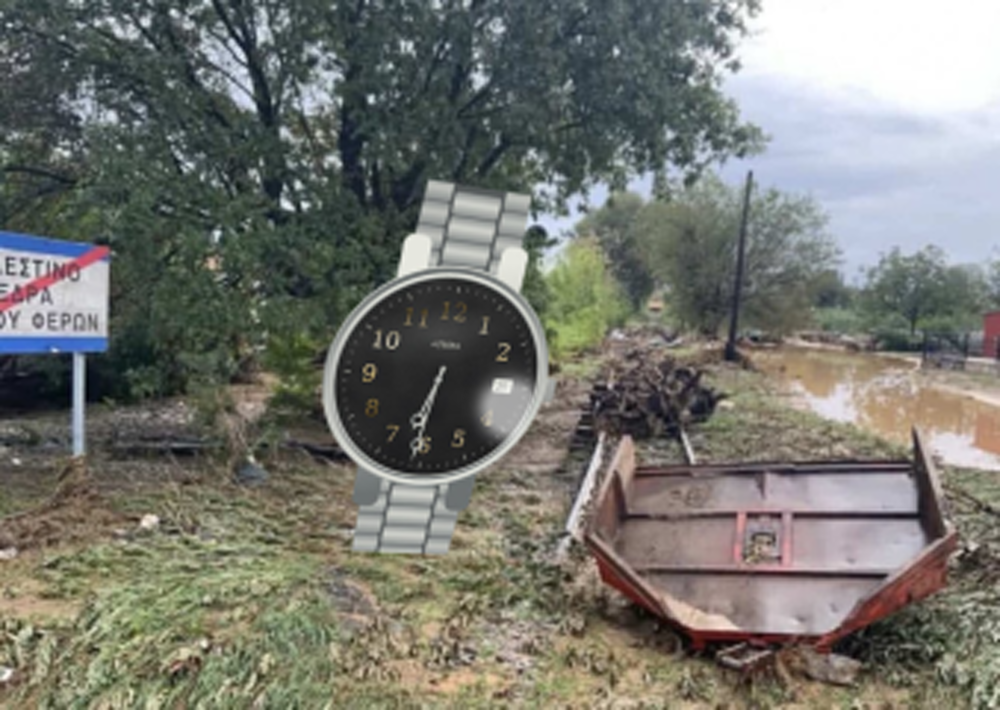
6:31
